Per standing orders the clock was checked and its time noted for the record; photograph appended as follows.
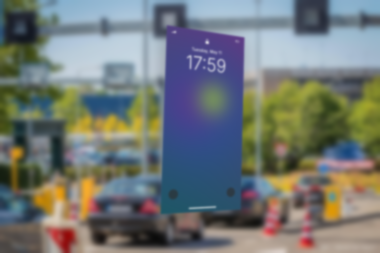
17:59
